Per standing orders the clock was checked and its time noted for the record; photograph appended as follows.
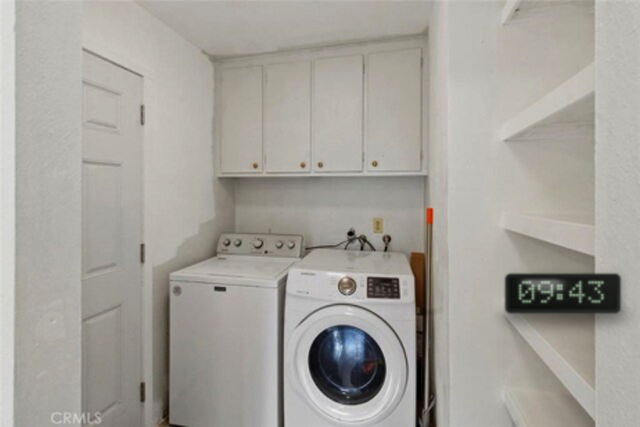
9:43
